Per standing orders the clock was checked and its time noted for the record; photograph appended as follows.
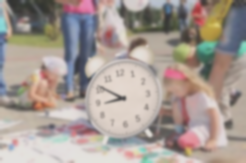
8:51
